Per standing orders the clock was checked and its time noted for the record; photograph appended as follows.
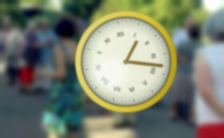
1:18
